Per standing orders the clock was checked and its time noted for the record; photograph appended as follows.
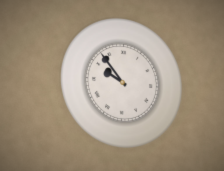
9:53
